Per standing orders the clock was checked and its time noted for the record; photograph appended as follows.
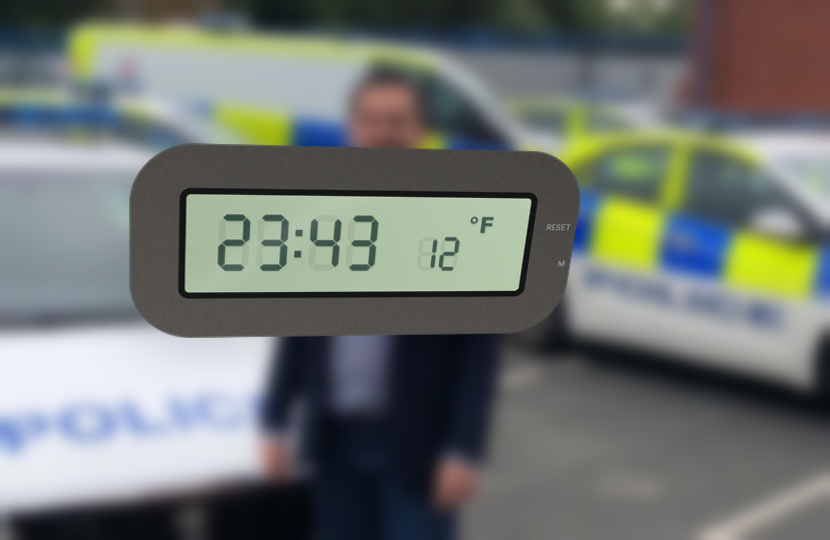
23:43
